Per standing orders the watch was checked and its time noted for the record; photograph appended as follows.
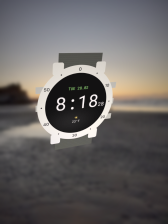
8:18
